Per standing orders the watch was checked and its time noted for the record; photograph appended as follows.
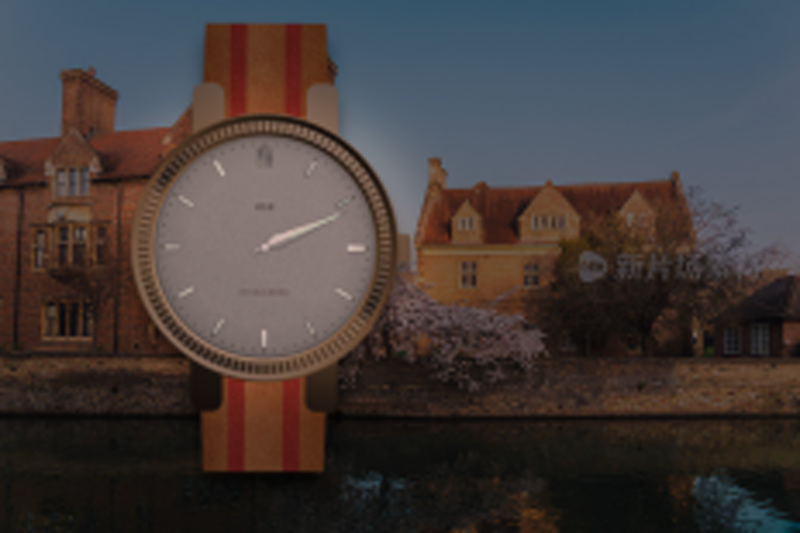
2:11
